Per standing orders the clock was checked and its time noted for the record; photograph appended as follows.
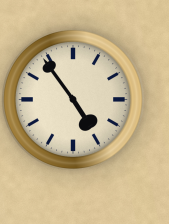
4:54
